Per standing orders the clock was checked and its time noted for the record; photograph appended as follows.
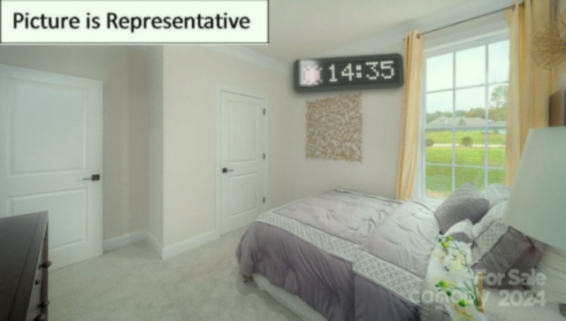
14:35
